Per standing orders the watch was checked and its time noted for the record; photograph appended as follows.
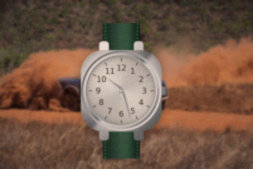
10:27
